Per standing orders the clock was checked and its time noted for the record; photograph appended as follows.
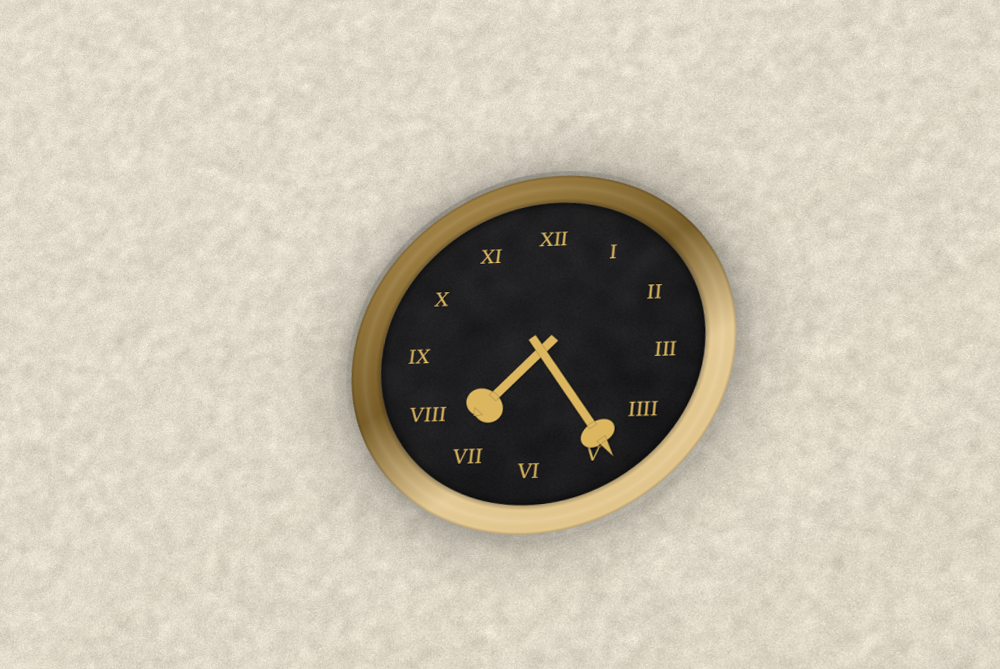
7:24
